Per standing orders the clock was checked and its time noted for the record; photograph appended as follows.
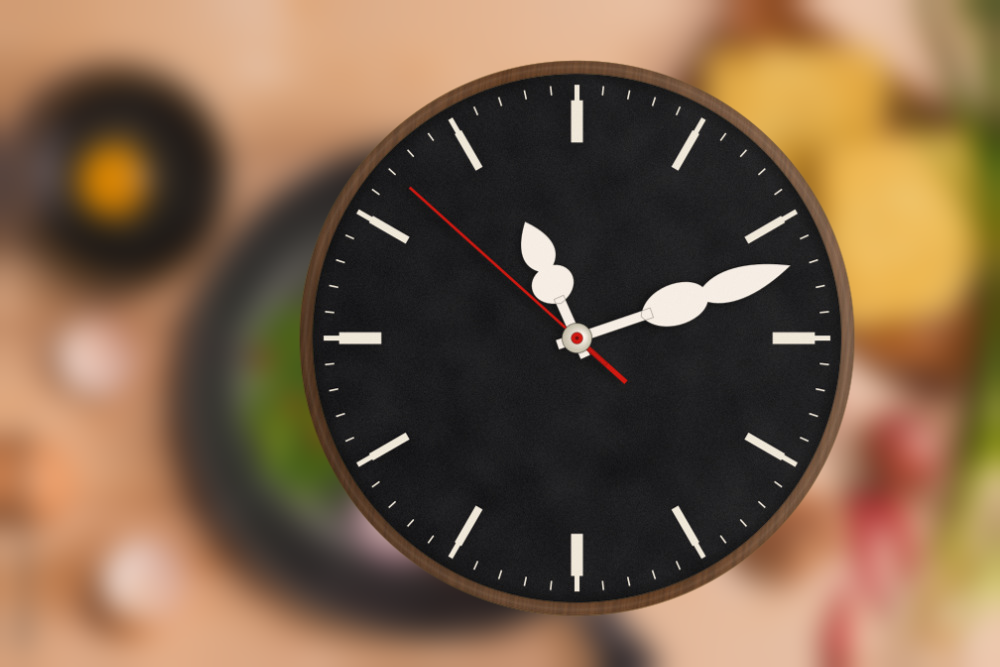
11:11:52
